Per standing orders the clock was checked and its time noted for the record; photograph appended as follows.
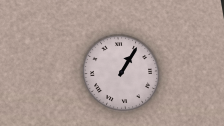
1:06
